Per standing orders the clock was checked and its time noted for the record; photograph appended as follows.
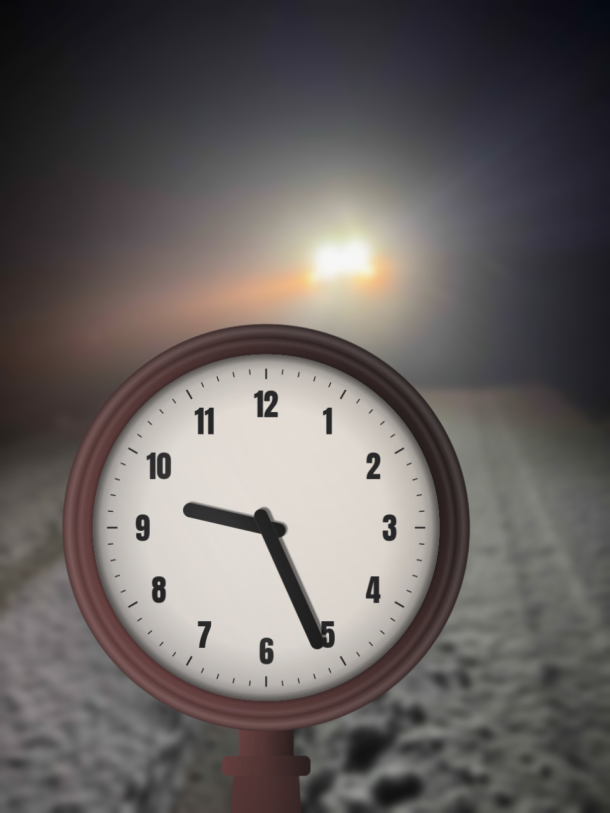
9:26
